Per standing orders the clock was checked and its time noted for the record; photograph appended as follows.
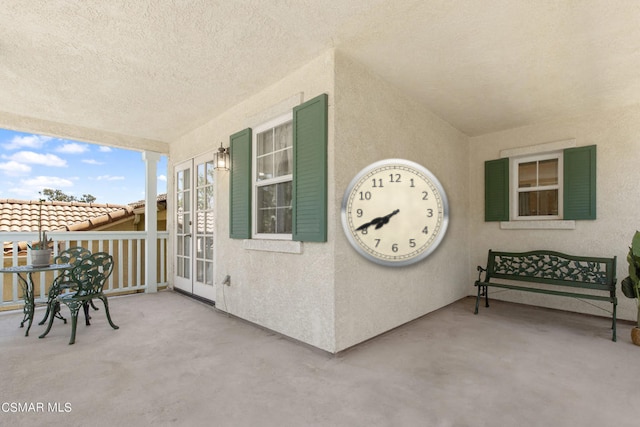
7:41
